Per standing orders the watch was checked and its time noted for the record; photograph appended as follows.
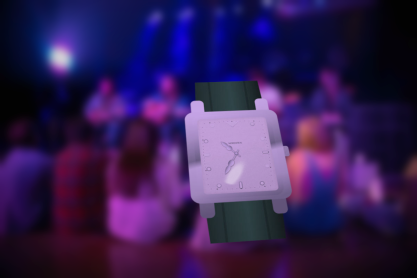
10:35
